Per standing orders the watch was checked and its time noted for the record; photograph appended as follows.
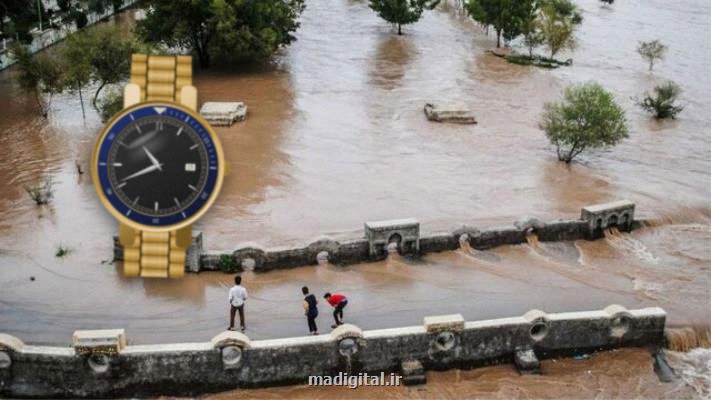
10:41
